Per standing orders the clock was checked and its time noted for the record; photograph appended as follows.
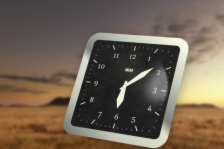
6:08
